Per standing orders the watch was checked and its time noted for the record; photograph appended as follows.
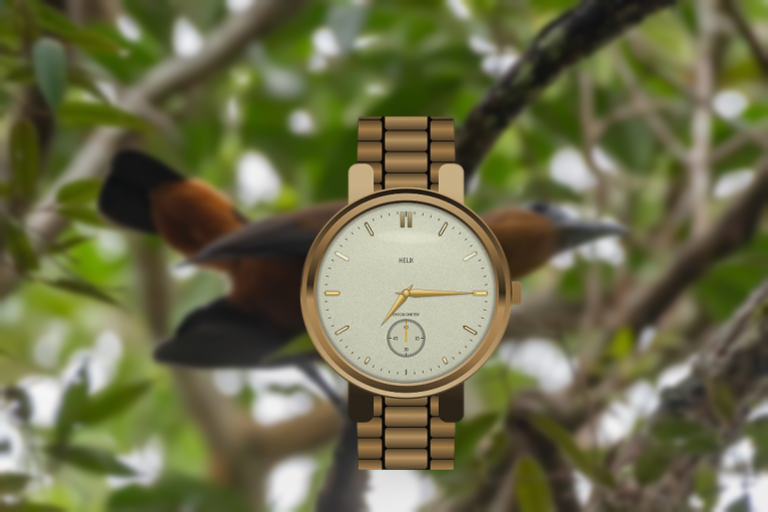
7:15
